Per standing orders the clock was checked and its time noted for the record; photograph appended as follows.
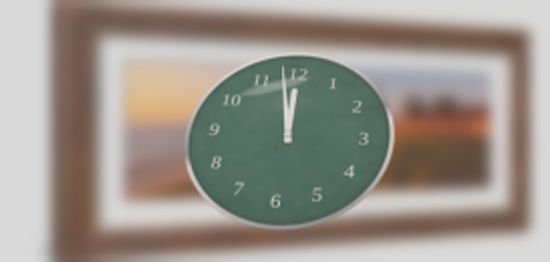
11:58
